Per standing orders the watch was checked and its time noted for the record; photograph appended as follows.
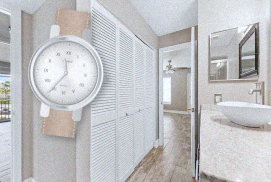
11:36
